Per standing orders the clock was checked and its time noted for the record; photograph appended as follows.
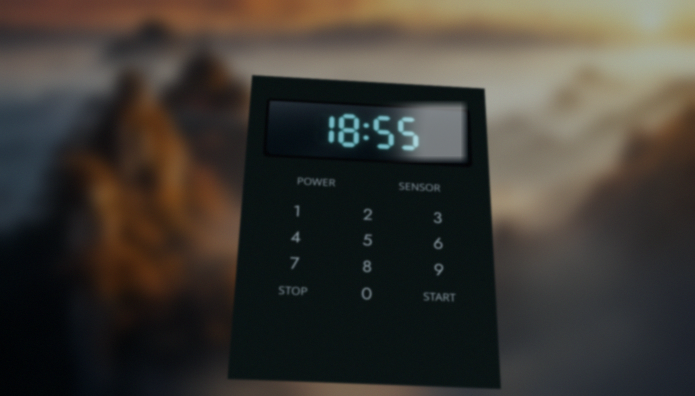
18:55
